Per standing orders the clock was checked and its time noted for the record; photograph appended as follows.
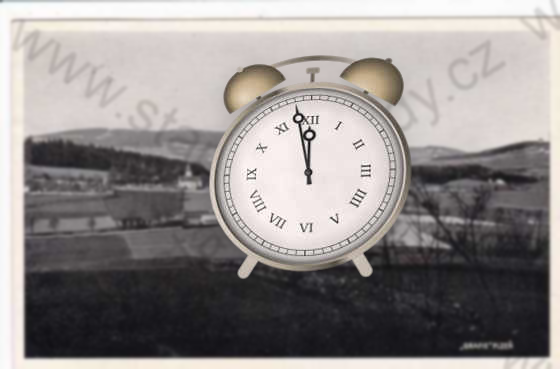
11:58
